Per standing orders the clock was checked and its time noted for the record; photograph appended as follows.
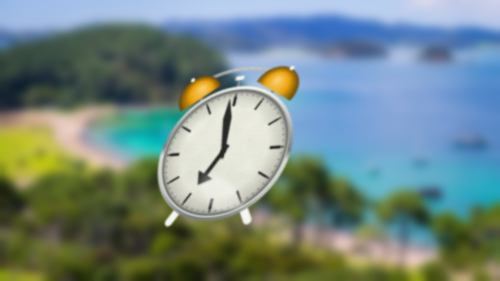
6:59
